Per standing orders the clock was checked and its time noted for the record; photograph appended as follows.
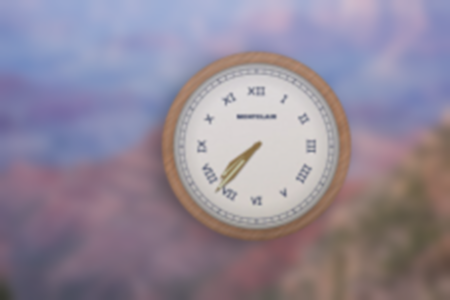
7:37
